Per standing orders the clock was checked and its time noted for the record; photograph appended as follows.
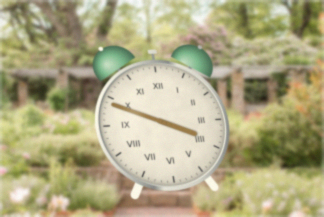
3:49
